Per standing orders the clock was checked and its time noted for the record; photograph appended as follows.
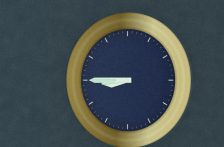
8:45
